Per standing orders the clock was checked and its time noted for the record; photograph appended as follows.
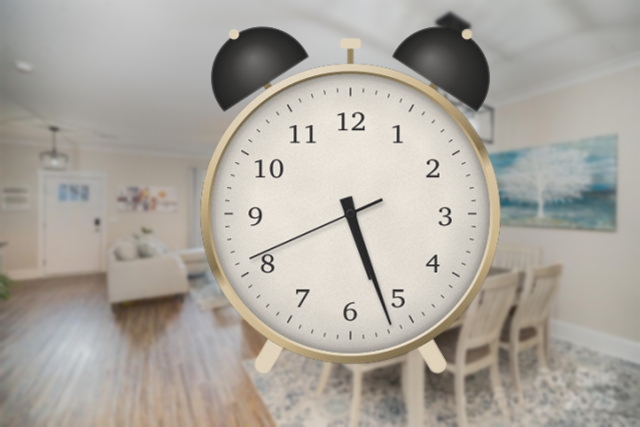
5:26:41
